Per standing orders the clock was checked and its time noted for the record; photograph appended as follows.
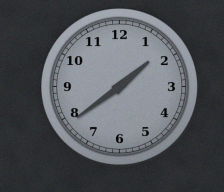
1:39
